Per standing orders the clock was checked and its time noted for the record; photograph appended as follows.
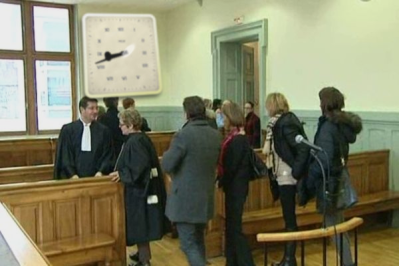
8:42
